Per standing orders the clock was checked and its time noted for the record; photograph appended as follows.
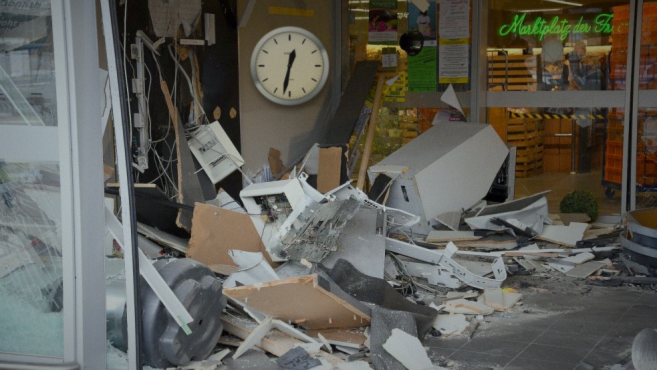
12:32
